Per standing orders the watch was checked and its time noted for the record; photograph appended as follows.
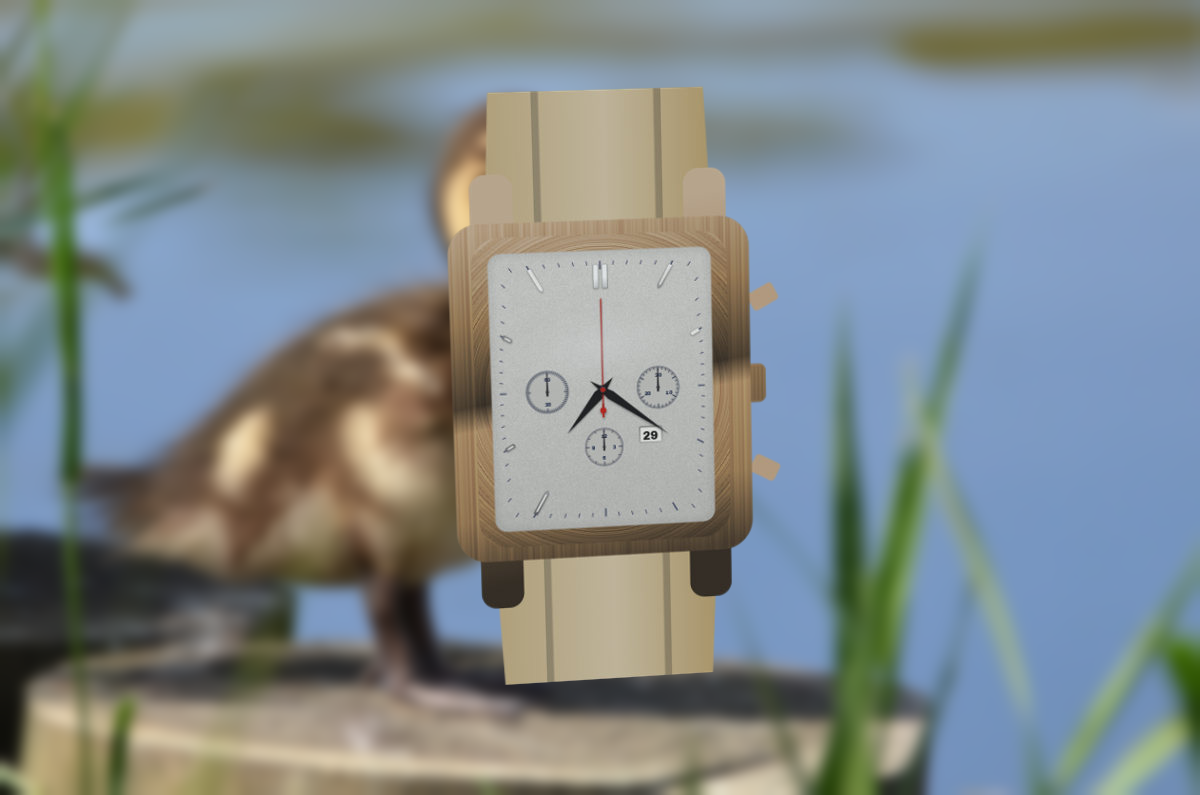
7:21
